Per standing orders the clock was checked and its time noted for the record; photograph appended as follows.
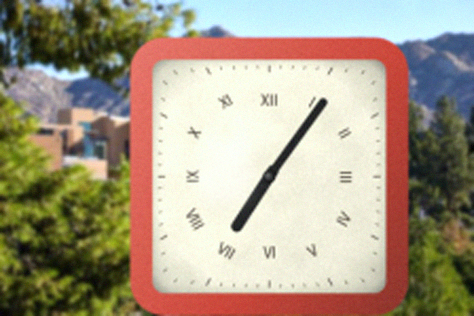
7:06
